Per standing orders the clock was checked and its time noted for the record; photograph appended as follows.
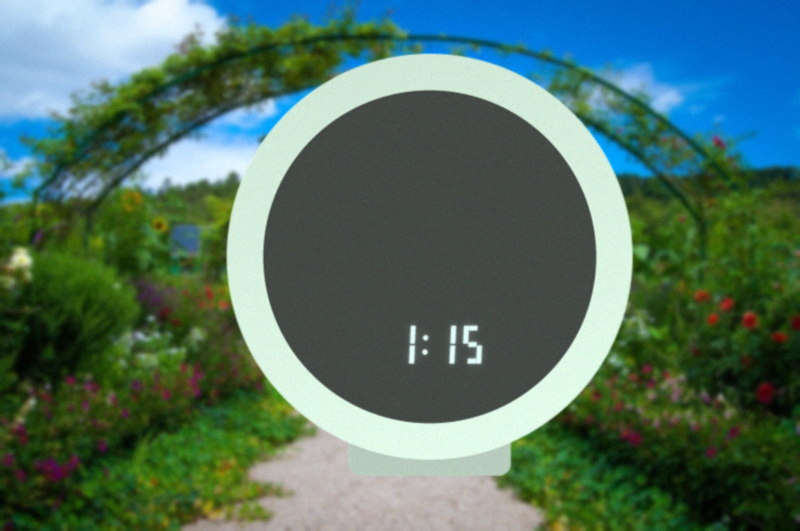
1:15
